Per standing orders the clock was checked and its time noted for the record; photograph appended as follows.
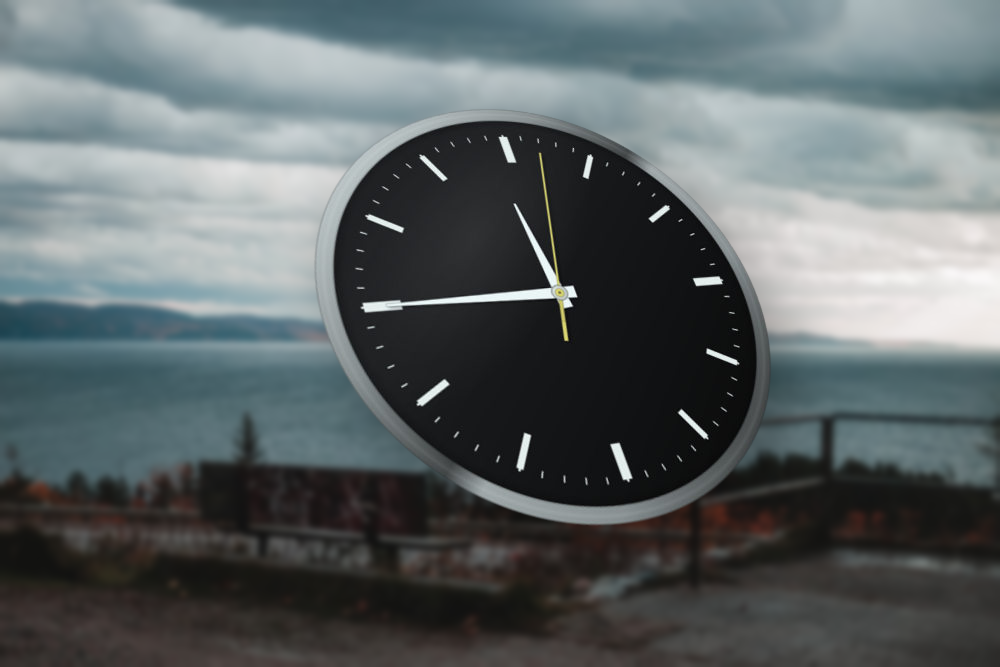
11:45:02
